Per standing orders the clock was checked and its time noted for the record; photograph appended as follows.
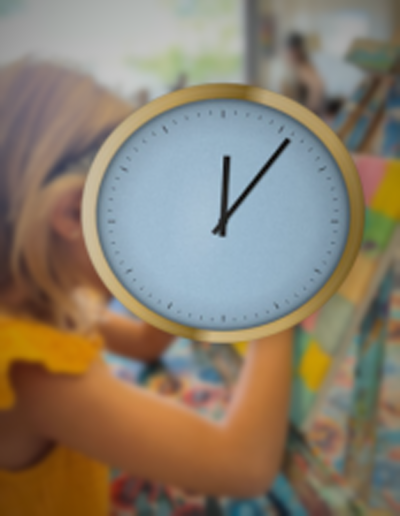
12:06
